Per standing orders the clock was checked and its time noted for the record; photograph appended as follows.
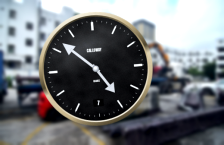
4:52
